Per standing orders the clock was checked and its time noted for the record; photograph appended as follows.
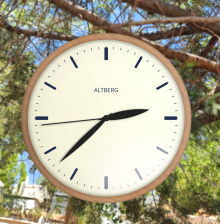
2:37:44
